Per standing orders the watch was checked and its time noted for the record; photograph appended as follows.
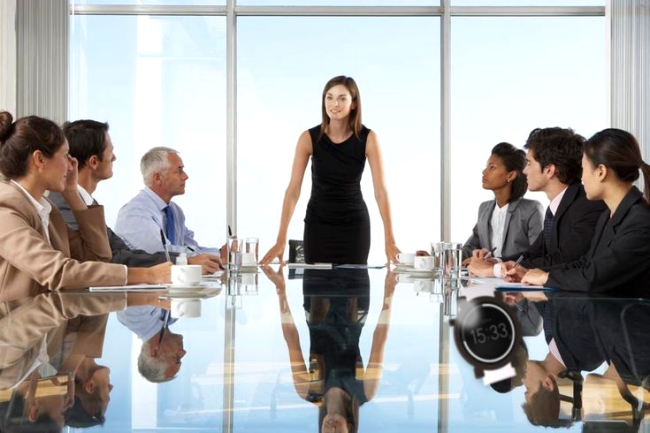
15:33
